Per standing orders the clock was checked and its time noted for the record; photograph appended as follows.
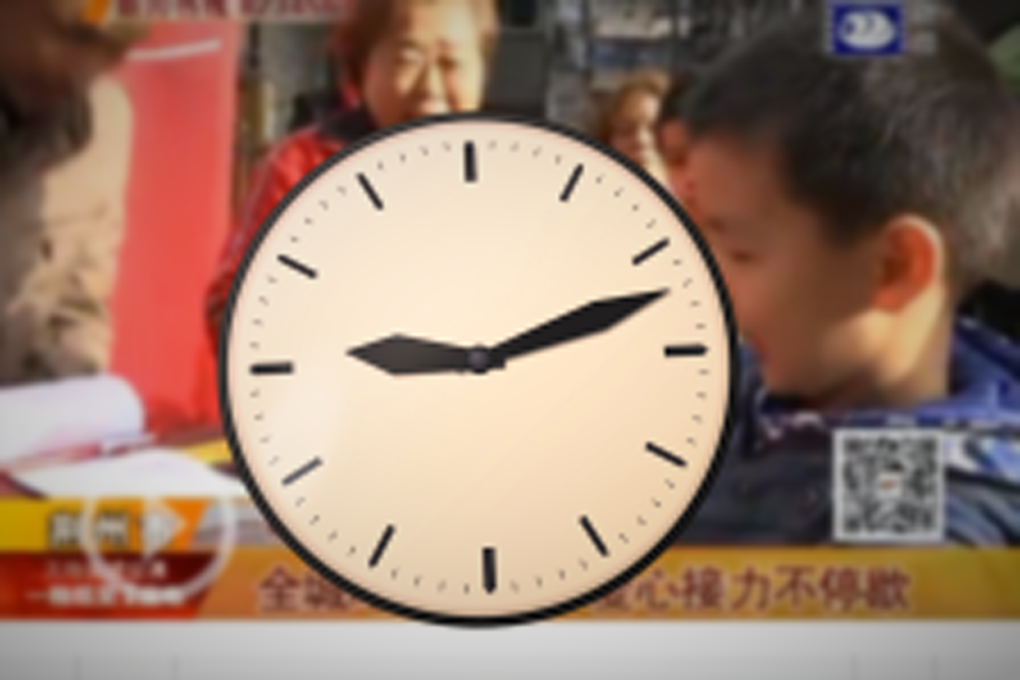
9:12
